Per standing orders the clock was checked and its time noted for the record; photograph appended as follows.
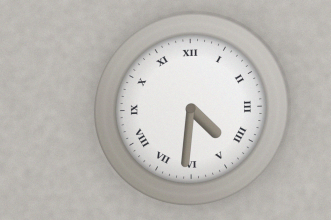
4:31
